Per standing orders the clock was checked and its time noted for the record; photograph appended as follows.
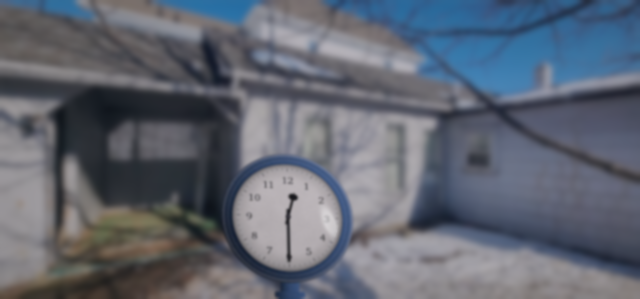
12:30
